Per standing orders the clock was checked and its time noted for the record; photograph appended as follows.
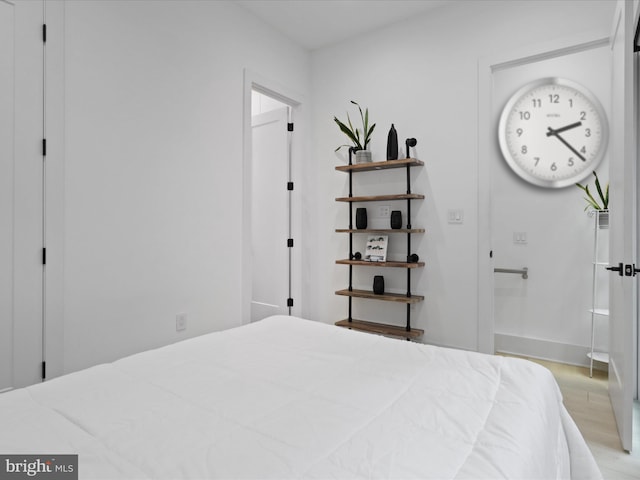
2:22
